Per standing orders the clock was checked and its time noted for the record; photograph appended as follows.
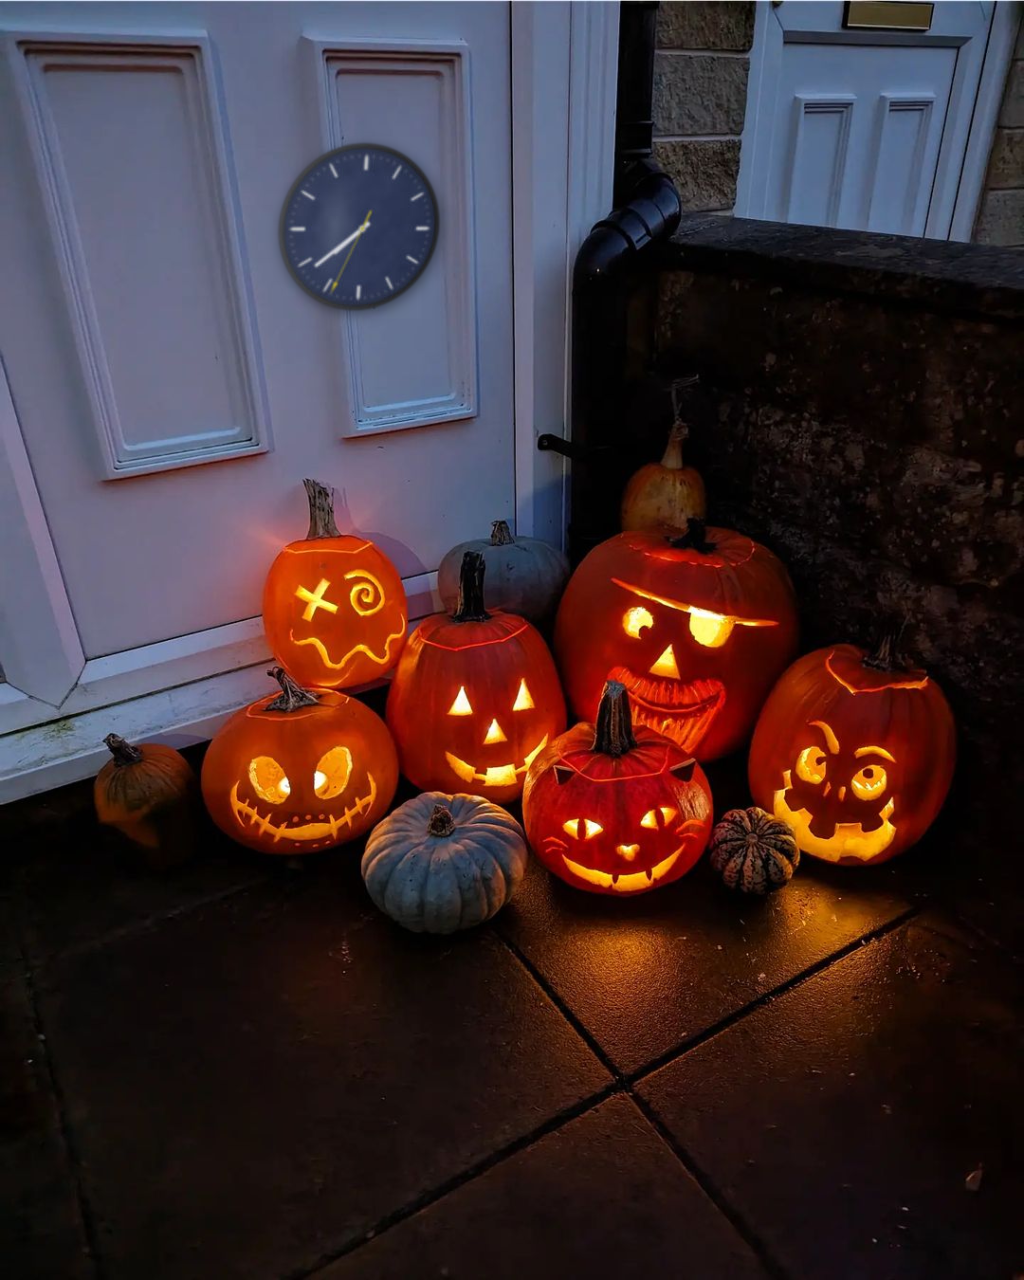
7:38:34
